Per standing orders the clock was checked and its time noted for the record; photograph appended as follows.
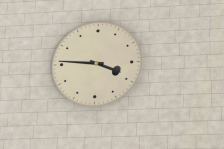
3:46
